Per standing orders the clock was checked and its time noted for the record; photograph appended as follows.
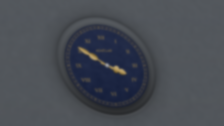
3:51
